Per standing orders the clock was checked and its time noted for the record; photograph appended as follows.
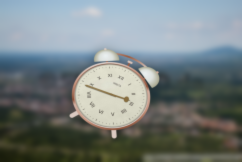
2:44
